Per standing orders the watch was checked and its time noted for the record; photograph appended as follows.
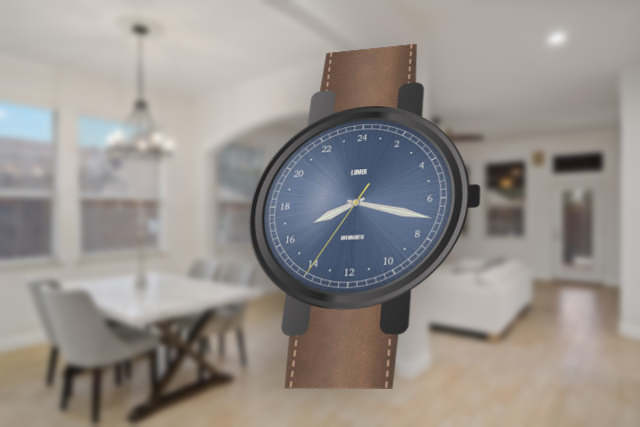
16:17:35
